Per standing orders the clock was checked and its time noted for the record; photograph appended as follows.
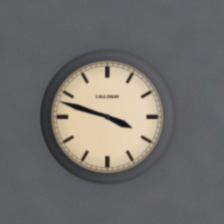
3:48
